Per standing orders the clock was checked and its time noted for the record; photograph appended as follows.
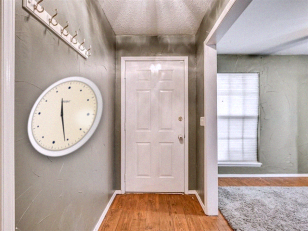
11:26
